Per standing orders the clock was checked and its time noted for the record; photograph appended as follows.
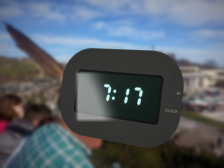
7:17
